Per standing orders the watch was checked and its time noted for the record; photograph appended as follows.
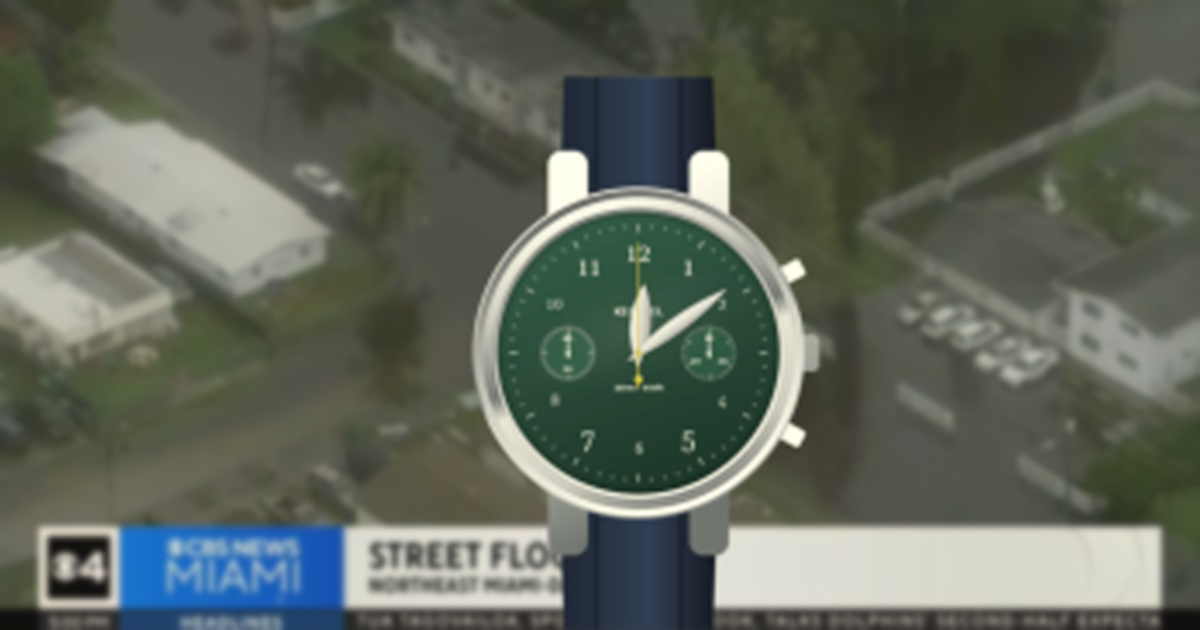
12:09
